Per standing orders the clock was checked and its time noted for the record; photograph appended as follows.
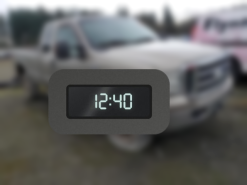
12:40
